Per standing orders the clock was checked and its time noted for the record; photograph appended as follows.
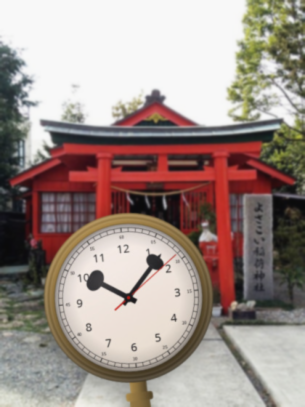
10:07:09
